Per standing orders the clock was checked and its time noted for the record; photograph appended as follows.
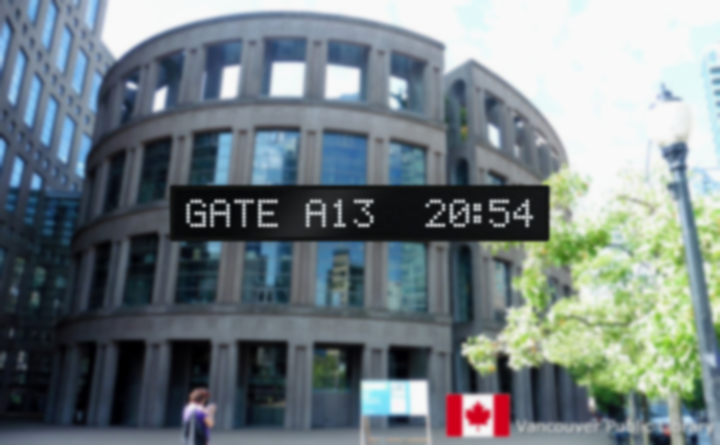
20:54
